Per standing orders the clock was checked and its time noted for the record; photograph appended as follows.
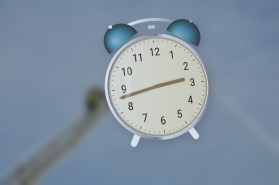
2:43
